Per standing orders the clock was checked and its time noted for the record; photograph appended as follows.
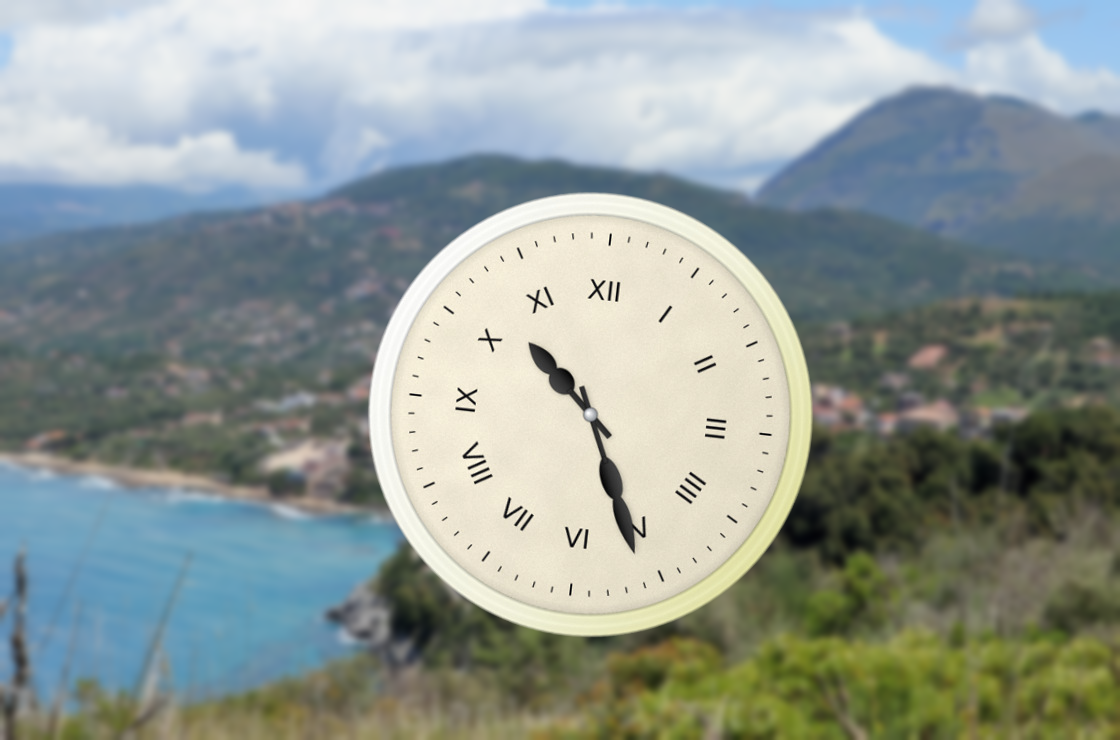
10:26
